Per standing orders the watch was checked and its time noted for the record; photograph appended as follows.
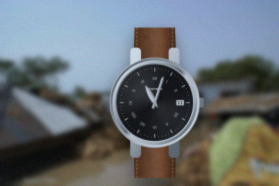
11:03
